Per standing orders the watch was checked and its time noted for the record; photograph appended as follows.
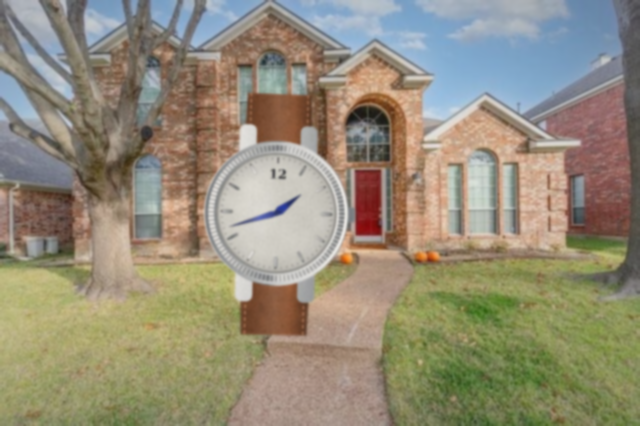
1:42
